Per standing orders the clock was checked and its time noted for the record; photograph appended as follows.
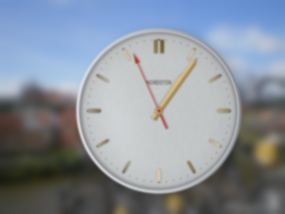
1:05:56
